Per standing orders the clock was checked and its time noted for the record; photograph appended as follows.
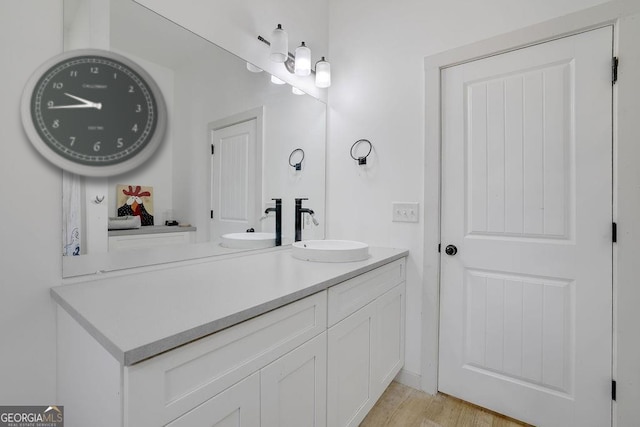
9:44
